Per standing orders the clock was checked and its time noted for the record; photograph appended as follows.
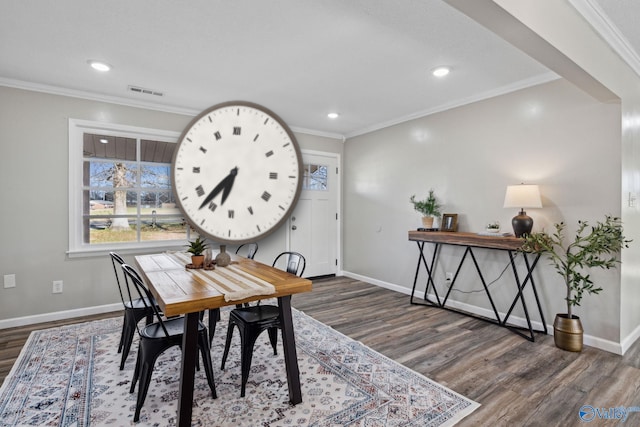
6:37
